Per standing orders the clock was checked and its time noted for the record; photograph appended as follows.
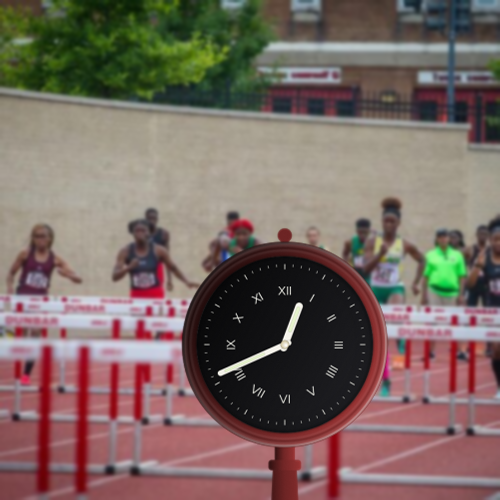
12:41
